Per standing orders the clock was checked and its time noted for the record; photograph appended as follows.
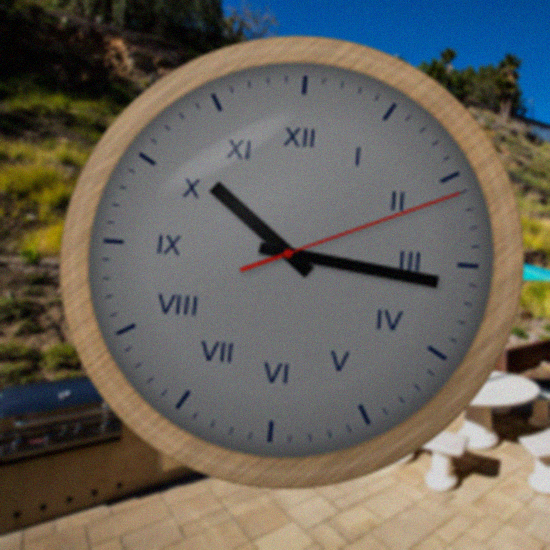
10:16:11
